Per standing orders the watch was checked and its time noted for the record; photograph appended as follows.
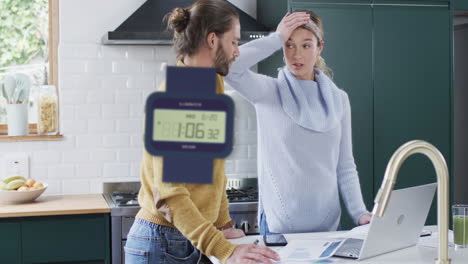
1:06
